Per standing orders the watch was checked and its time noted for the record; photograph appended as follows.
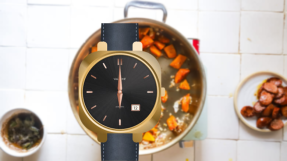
6:00
